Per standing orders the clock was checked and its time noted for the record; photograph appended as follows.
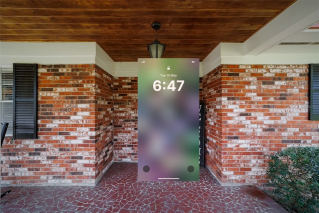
6:47
